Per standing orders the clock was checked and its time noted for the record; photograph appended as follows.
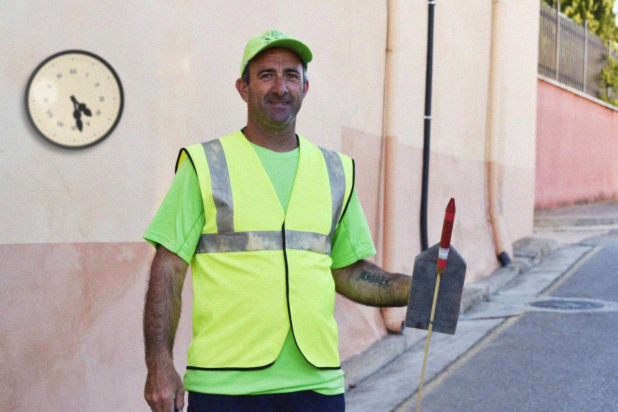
4:28
